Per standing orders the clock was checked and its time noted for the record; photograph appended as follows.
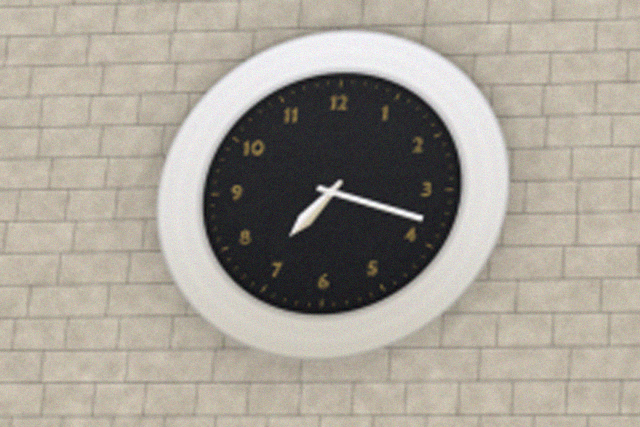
7:18
